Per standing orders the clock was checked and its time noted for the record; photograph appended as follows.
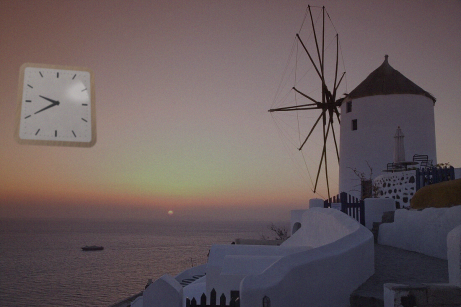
9:40
